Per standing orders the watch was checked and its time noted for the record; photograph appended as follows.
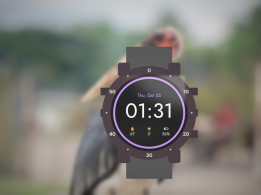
1:31
